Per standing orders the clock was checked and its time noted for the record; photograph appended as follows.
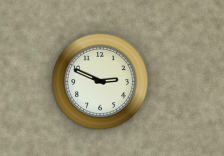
2:49
